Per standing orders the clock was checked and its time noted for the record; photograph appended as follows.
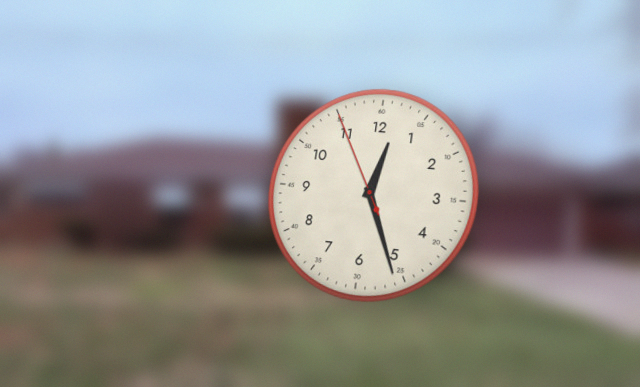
12:25:55
